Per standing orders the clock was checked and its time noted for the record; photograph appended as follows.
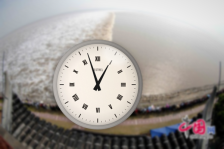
12:57
